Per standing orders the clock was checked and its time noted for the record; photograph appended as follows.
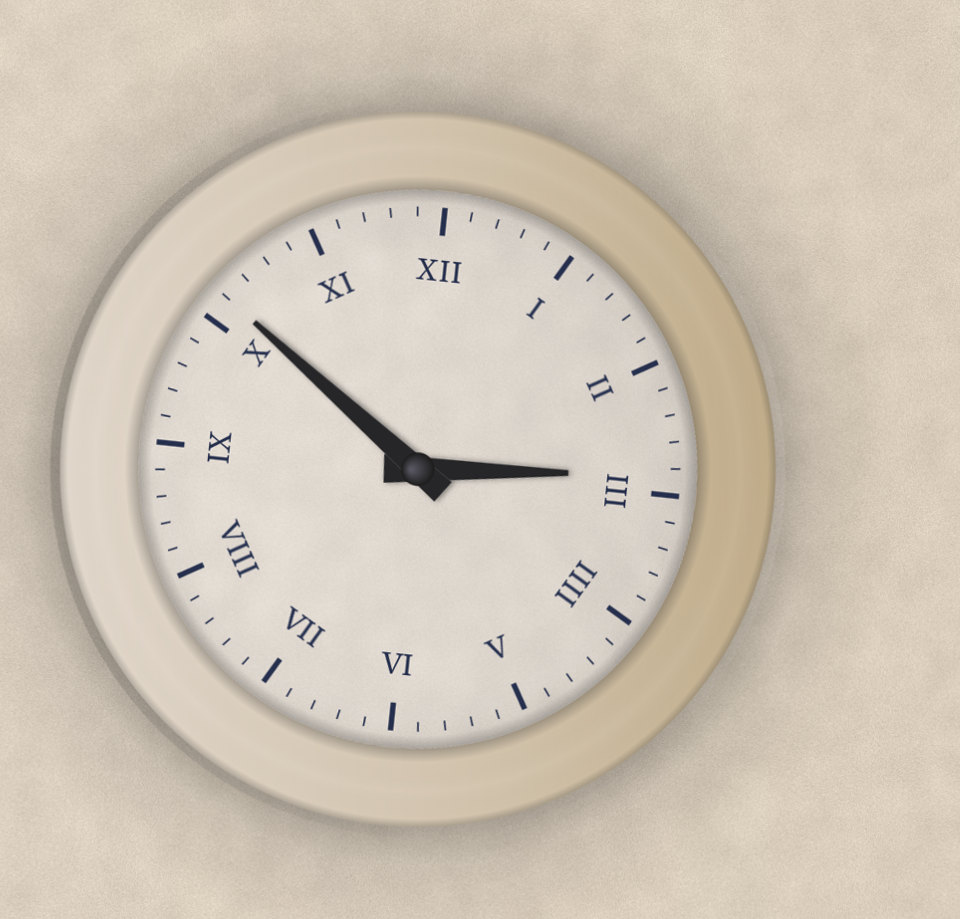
2:51
